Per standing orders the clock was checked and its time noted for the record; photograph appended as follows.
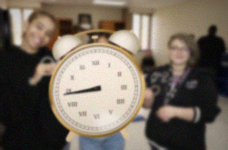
8:44
